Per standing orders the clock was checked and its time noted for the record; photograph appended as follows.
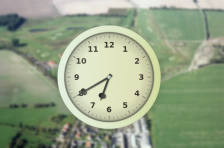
6:40
